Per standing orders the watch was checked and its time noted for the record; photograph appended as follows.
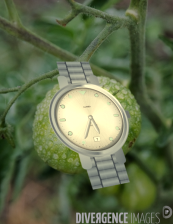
5:35
